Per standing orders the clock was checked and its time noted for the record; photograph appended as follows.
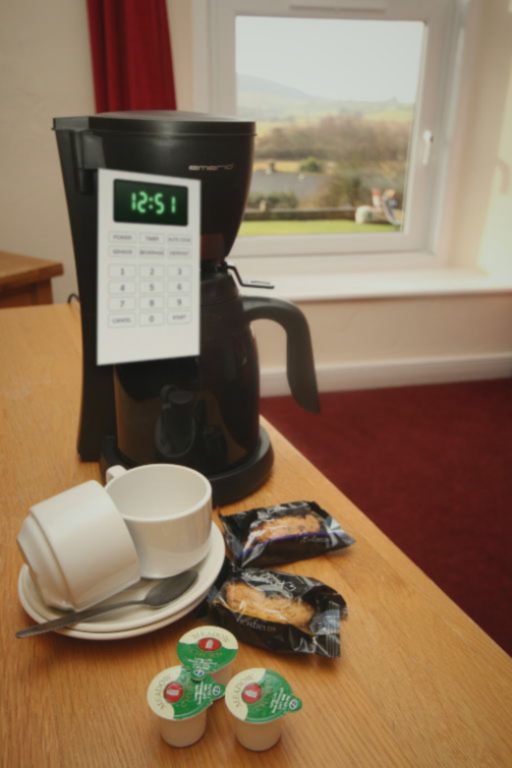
12:51
